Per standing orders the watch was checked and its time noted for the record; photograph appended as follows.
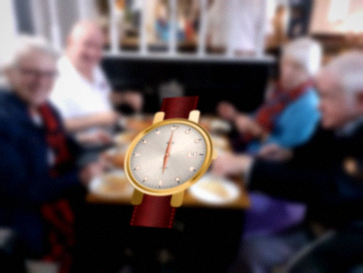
6:00
